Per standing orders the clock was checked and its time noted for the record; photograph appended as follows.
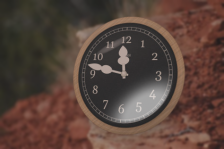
11:47
